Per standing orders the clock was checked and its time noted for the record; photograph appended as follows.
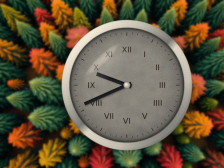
9:41
